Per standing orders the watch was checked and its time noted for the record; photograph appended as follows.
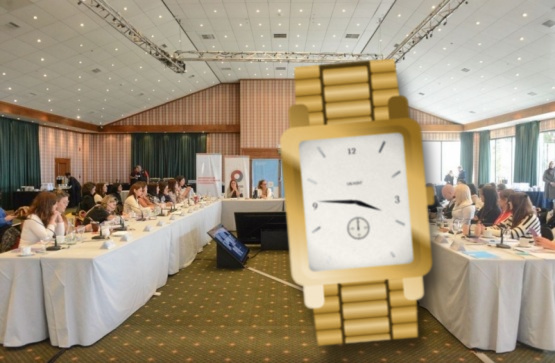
3:46
